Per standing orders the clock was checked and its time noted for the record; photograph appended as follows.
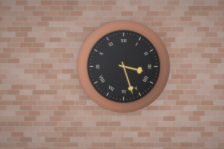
3:27
